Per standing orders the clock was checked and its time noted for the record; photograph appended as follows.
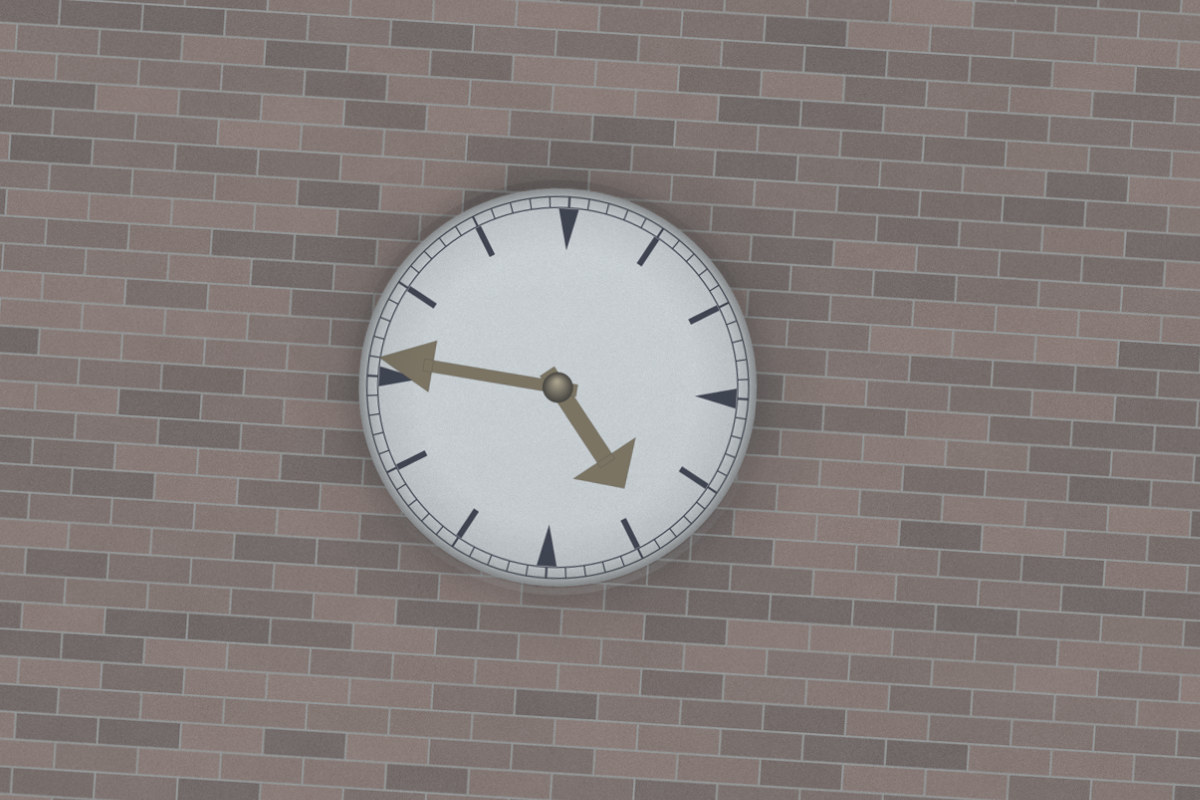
4:46
